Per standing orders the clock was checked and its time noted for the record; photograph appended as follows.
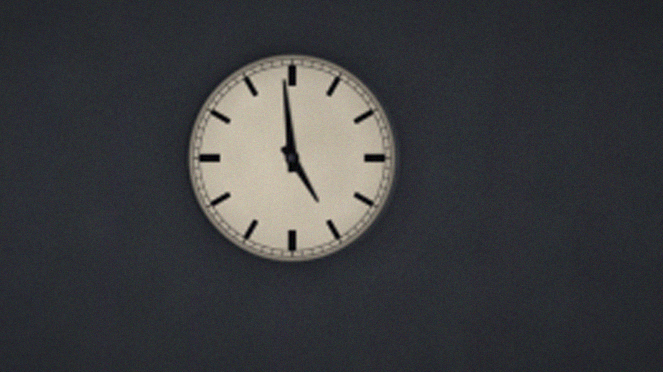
4:59
